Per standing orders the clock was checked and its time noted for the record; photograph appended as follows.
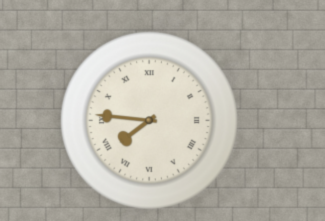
7:46
